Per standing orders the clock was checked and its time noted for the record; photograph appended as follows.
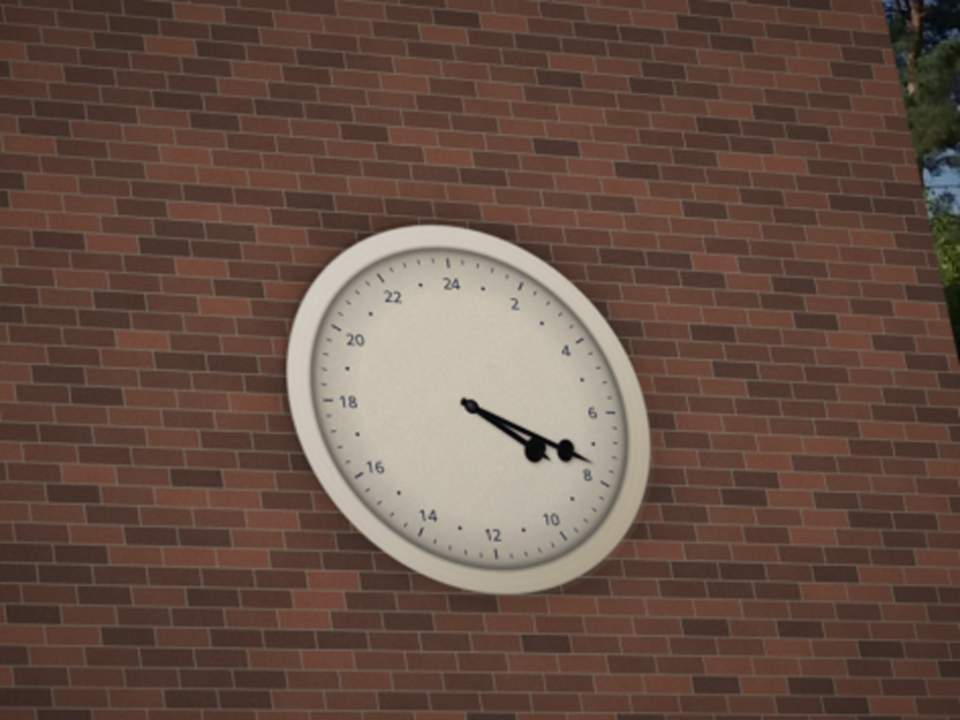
8:19
